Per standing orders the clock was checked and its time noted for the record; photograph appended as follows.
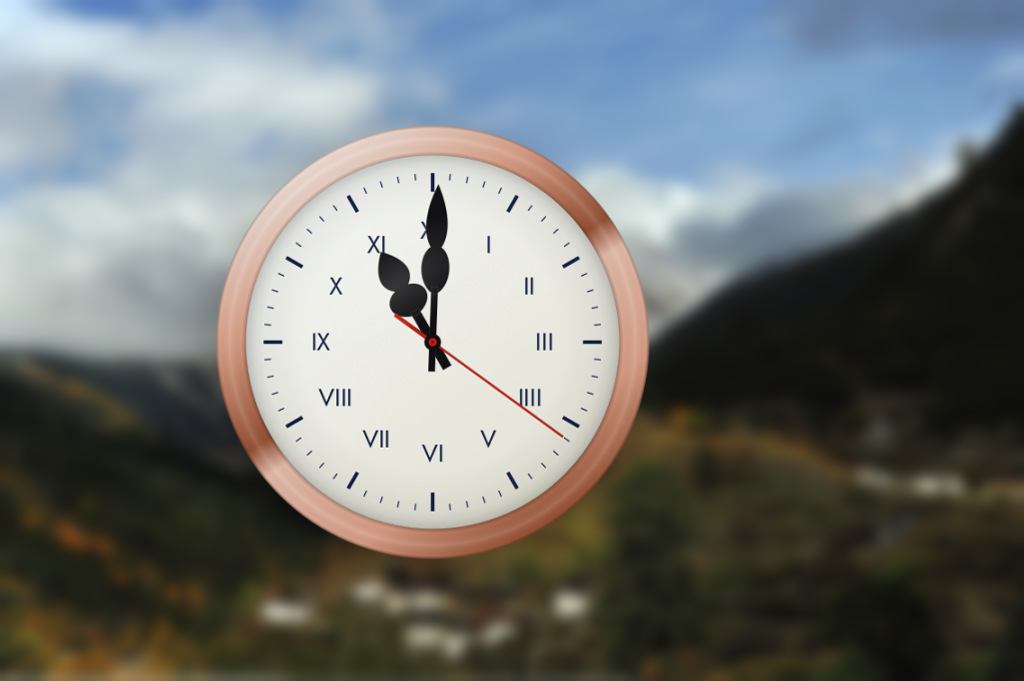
11:00:21
